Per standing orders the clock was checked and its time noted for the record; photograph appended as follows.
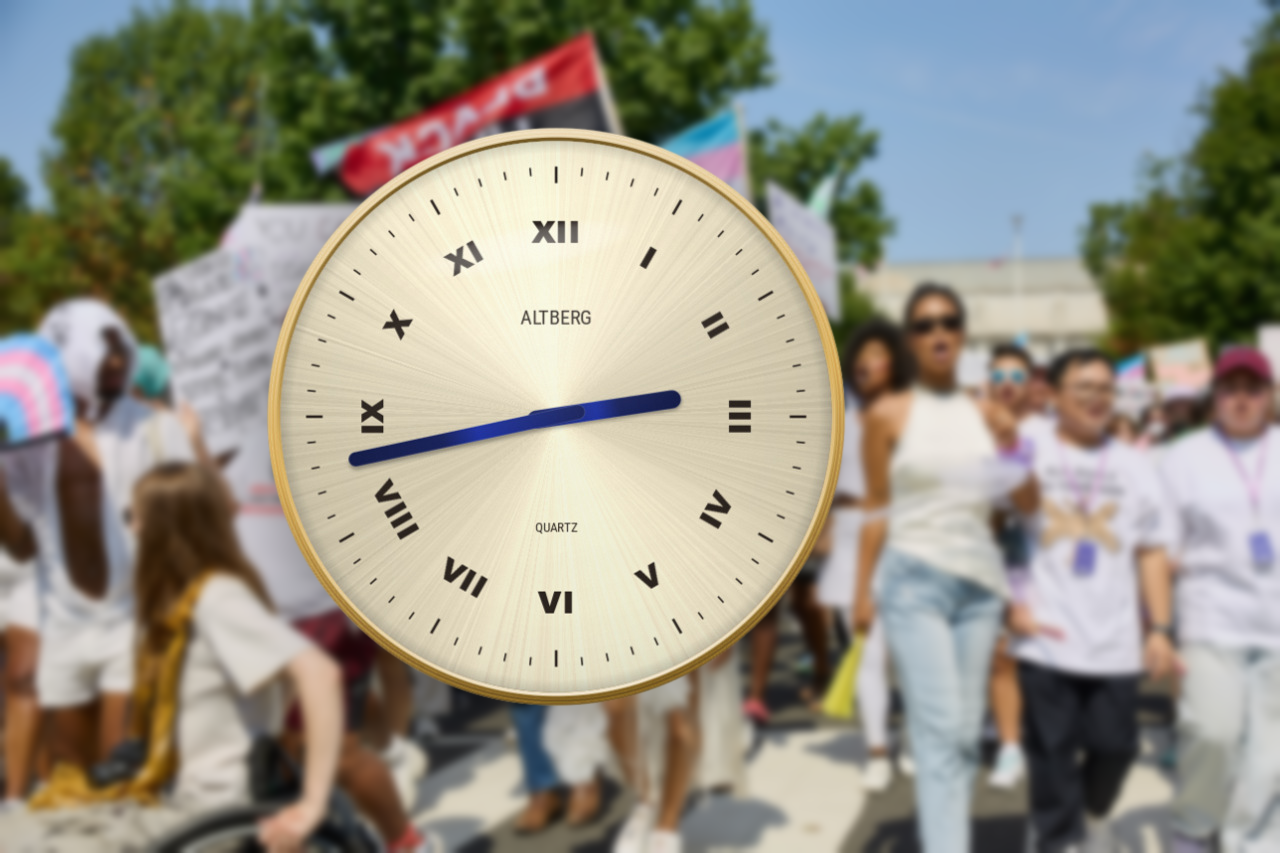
2:43
